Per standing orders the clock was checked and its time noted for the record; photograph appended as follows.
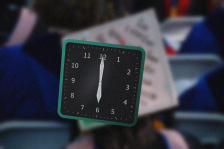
6:00
